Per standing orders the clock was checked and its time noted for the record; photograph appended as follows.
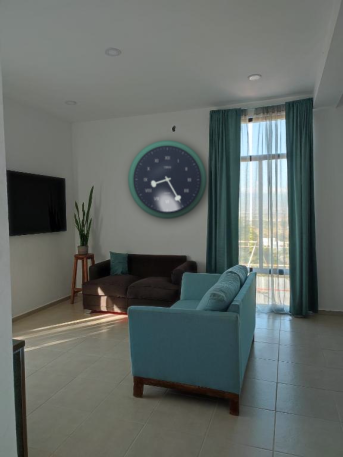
8:25
